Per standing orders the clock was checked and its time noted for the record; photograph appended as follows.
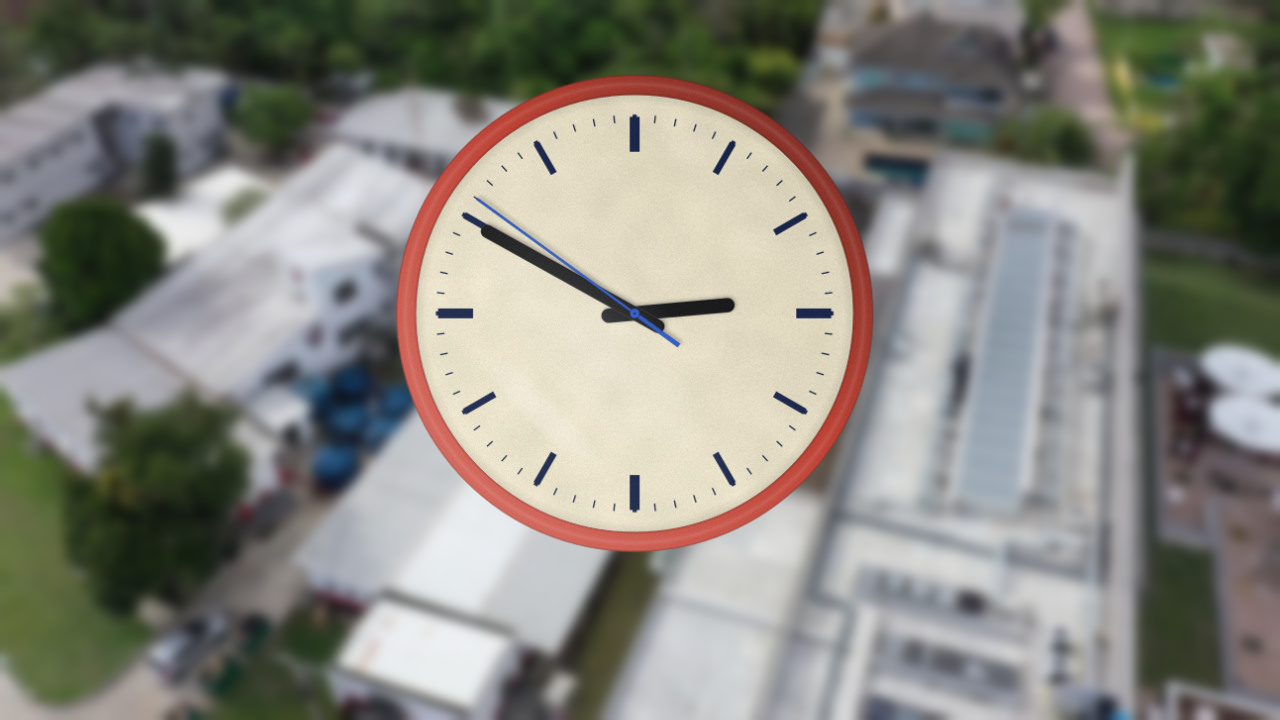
2:49:51
